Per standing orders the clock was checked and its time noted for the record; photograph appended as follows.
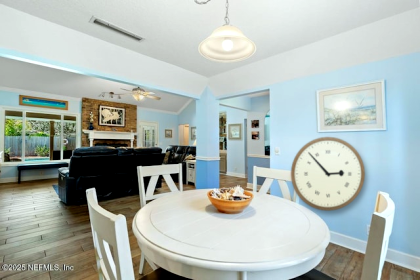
2:53
